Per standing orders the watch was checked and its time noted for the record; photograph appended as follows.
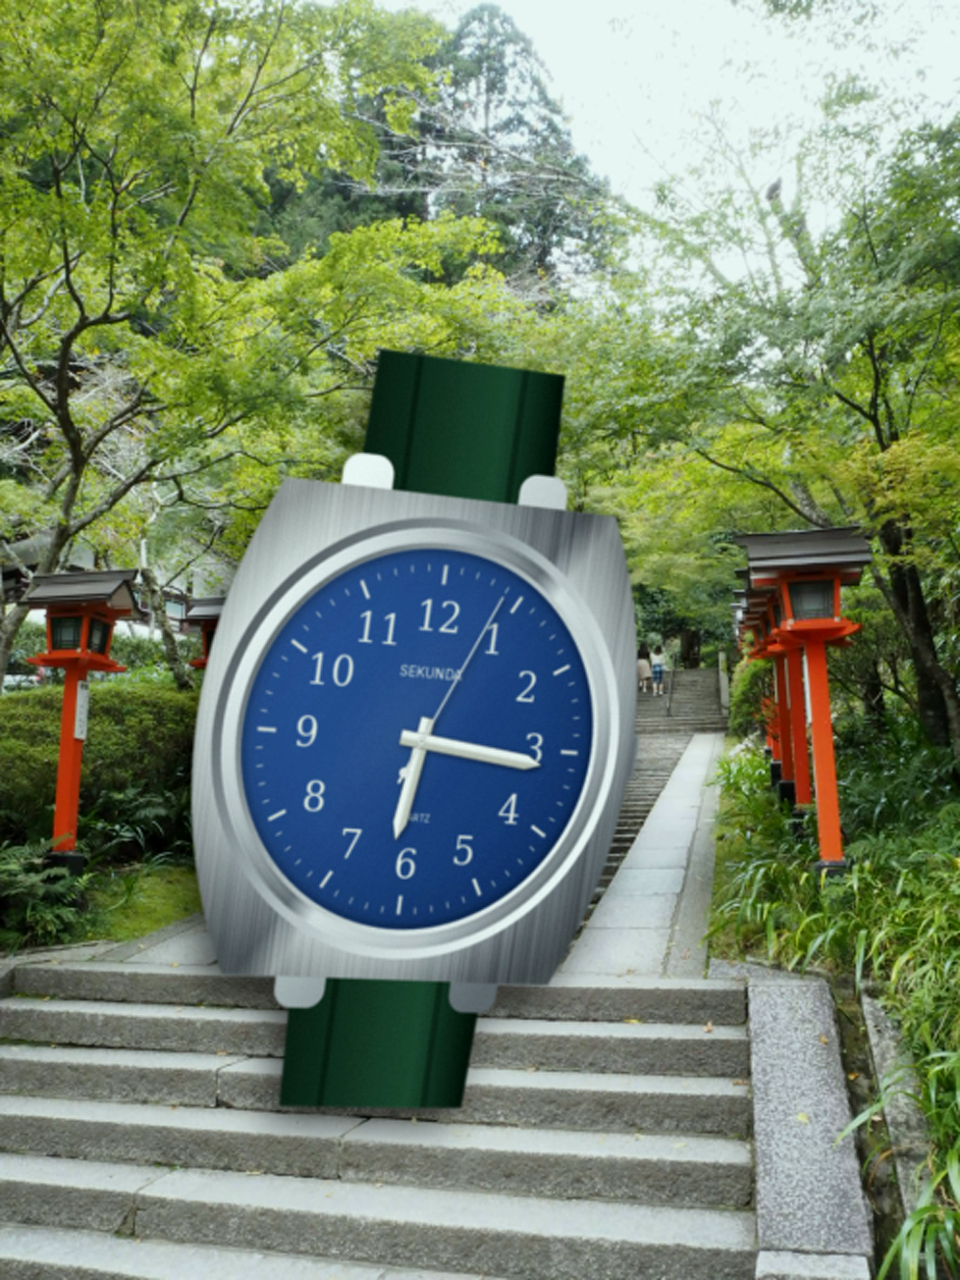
6:16:04
